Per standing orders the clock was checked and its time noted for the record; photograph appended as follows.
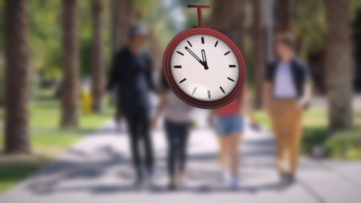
11:53
